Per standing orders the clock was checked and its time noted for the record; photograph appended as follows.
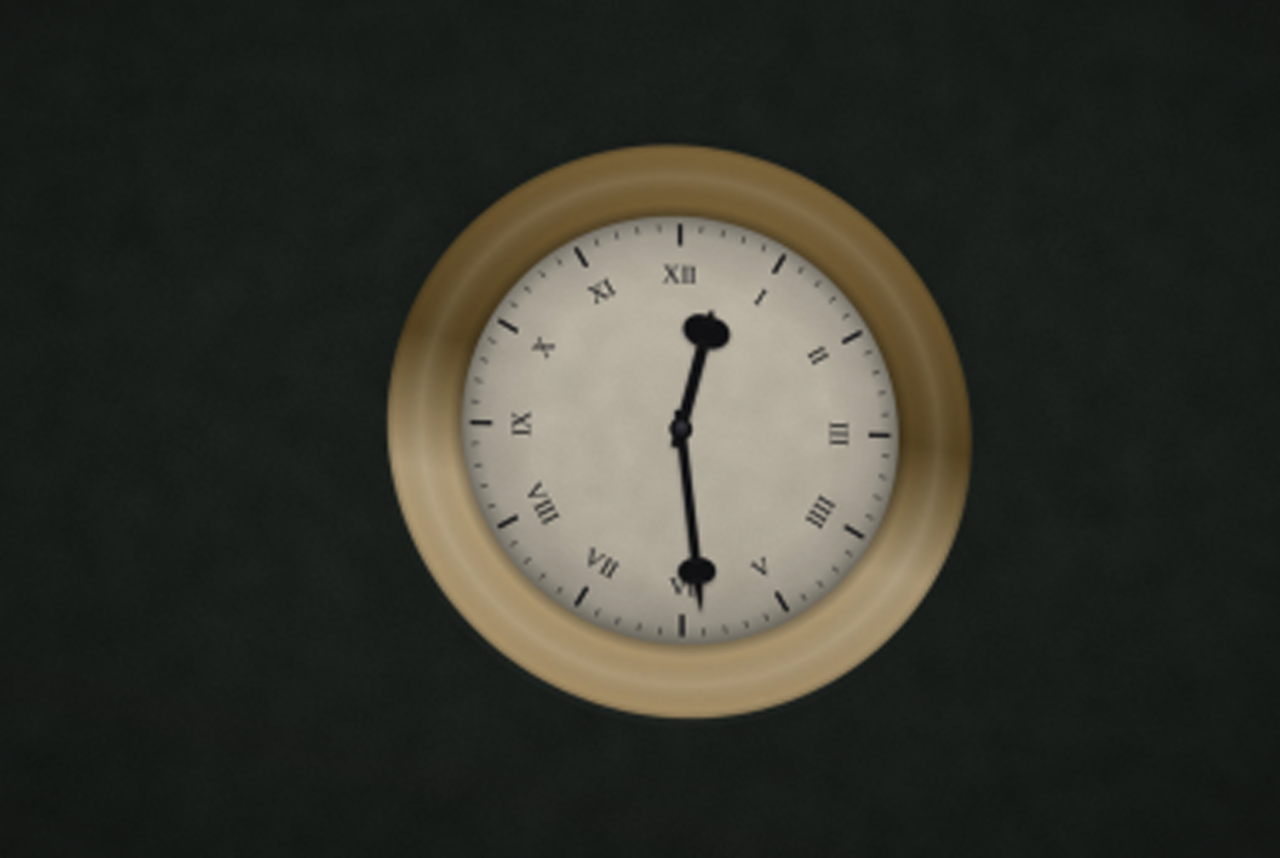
12:29
